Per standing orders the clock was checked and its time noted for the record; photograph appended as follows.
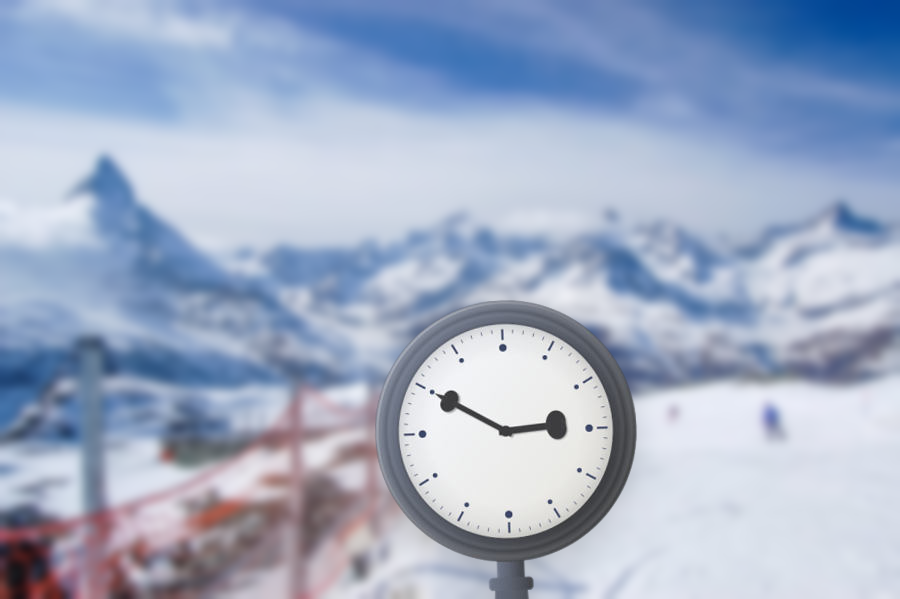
2:50
